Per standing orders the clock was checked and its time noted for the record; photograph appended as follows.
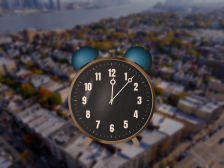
12:07
